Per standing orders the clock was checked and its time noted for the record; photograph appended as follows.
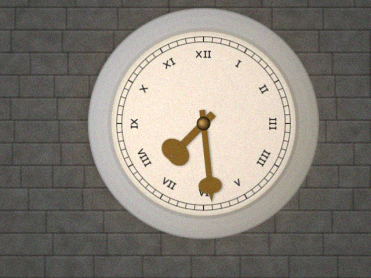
7:29
